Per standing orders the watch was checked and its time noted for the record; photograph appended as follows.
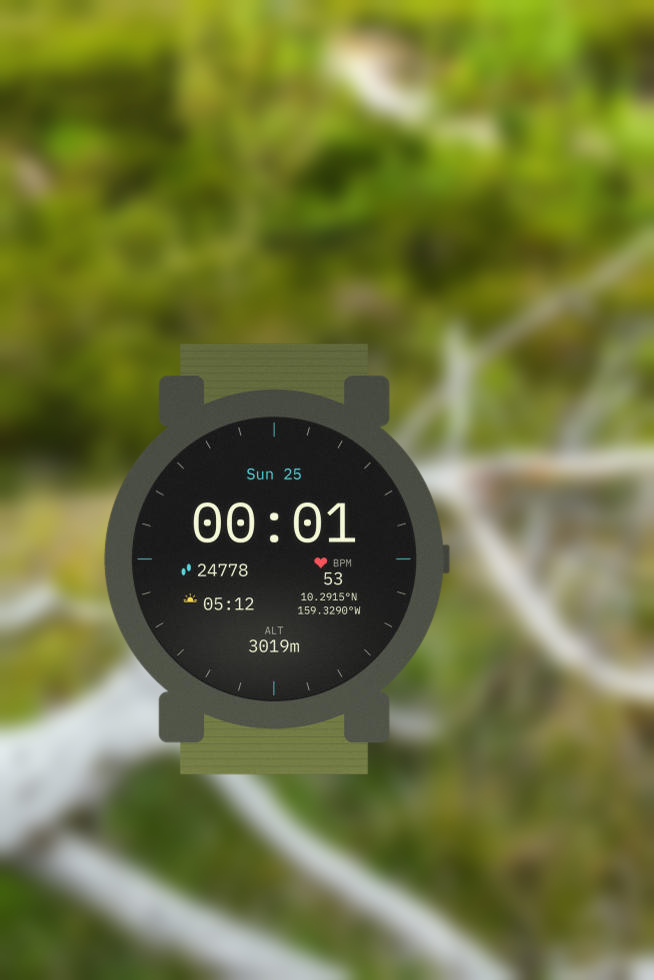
0:01
